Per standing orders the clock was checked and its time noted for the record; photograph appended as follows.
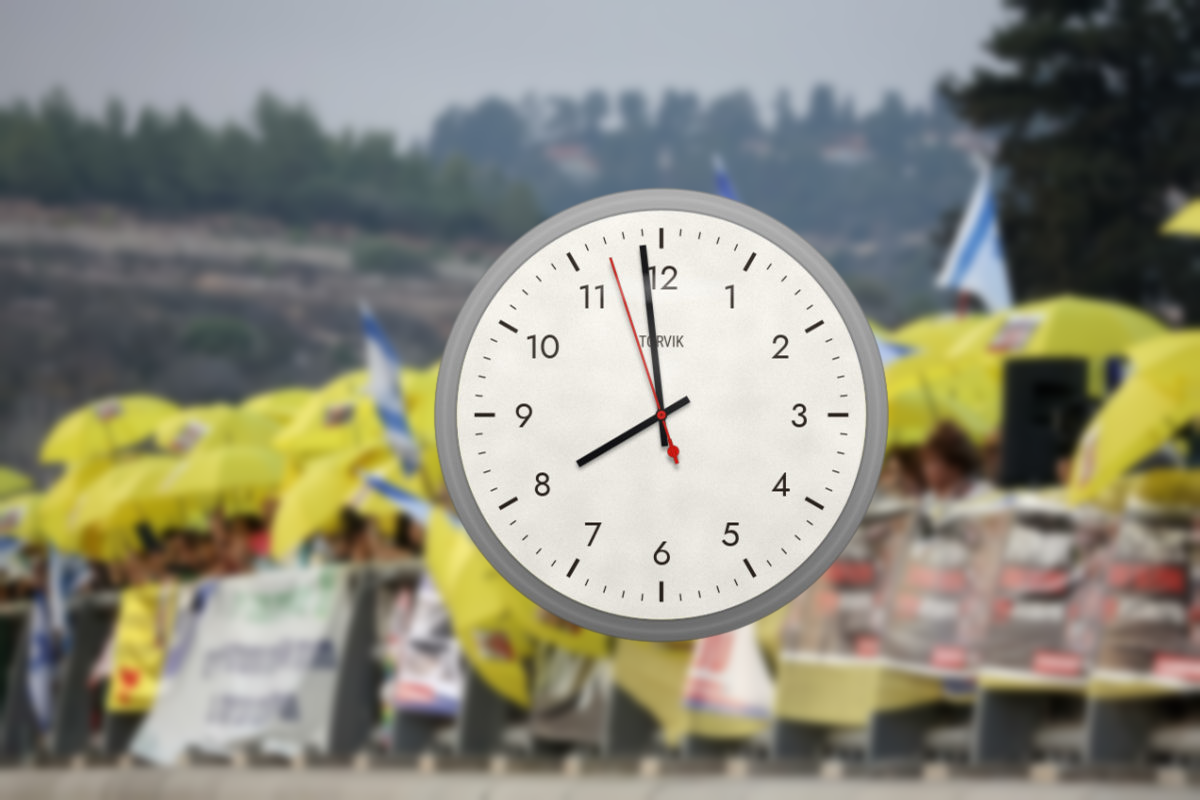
7:58:57
